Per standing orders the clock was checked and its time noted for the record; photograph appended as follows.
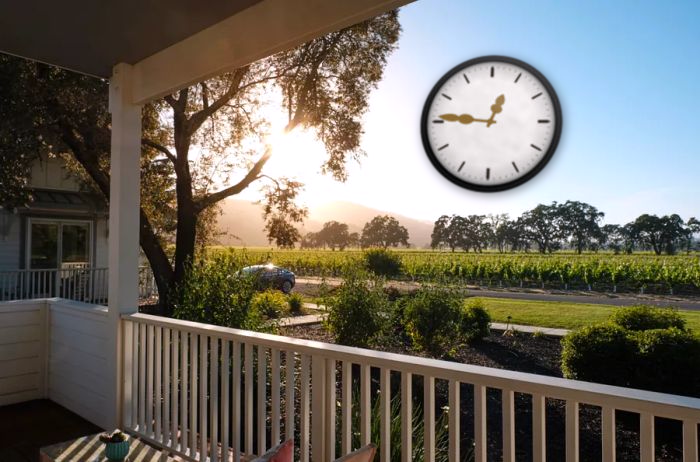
12:46
